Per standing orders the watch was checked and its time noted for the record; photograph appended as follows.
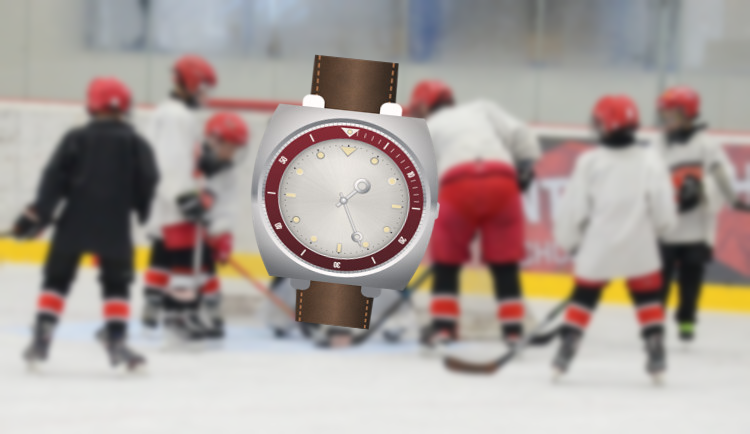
1:26
